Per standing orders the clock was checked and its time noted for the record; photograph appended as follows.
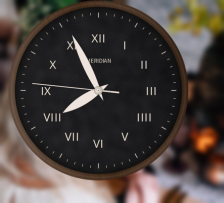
7:55:46
